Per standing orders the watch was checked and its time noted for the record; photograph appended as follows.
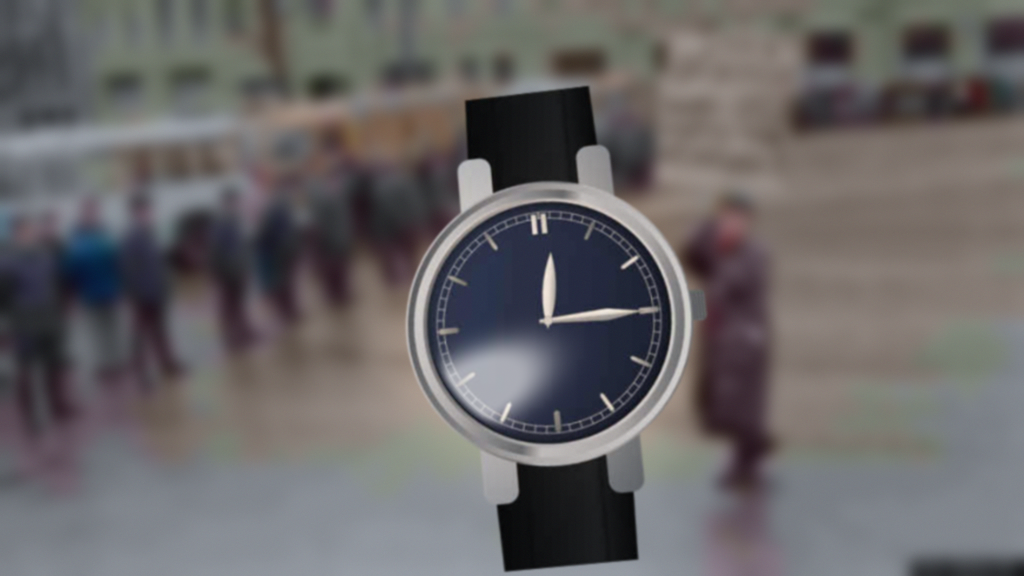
12:15
